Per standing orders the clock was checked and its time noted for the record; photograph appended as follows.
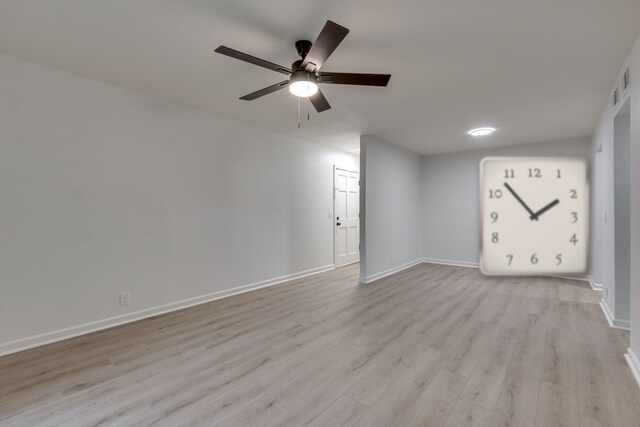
1:53
